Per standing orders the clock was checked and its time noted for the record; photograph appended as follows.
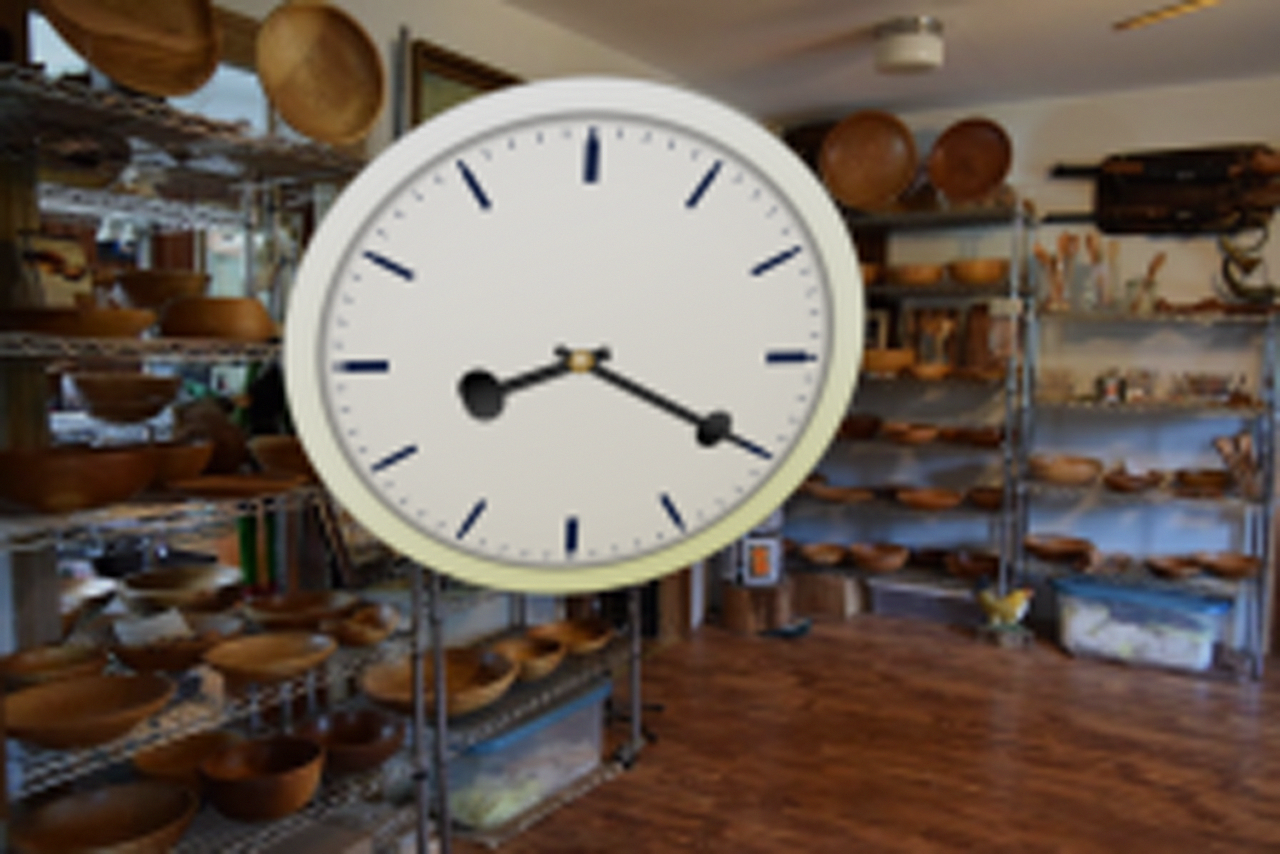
8:20
